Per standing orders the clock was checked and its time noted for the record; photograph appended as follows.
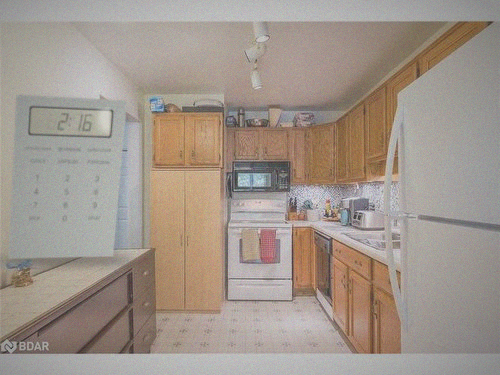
2:16
